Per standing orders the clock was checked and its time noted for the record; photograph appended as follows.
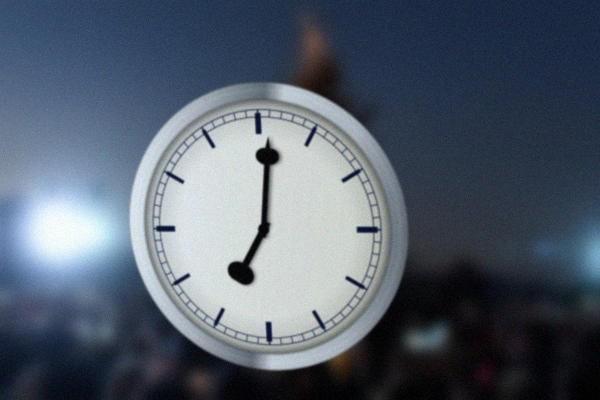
7:01
